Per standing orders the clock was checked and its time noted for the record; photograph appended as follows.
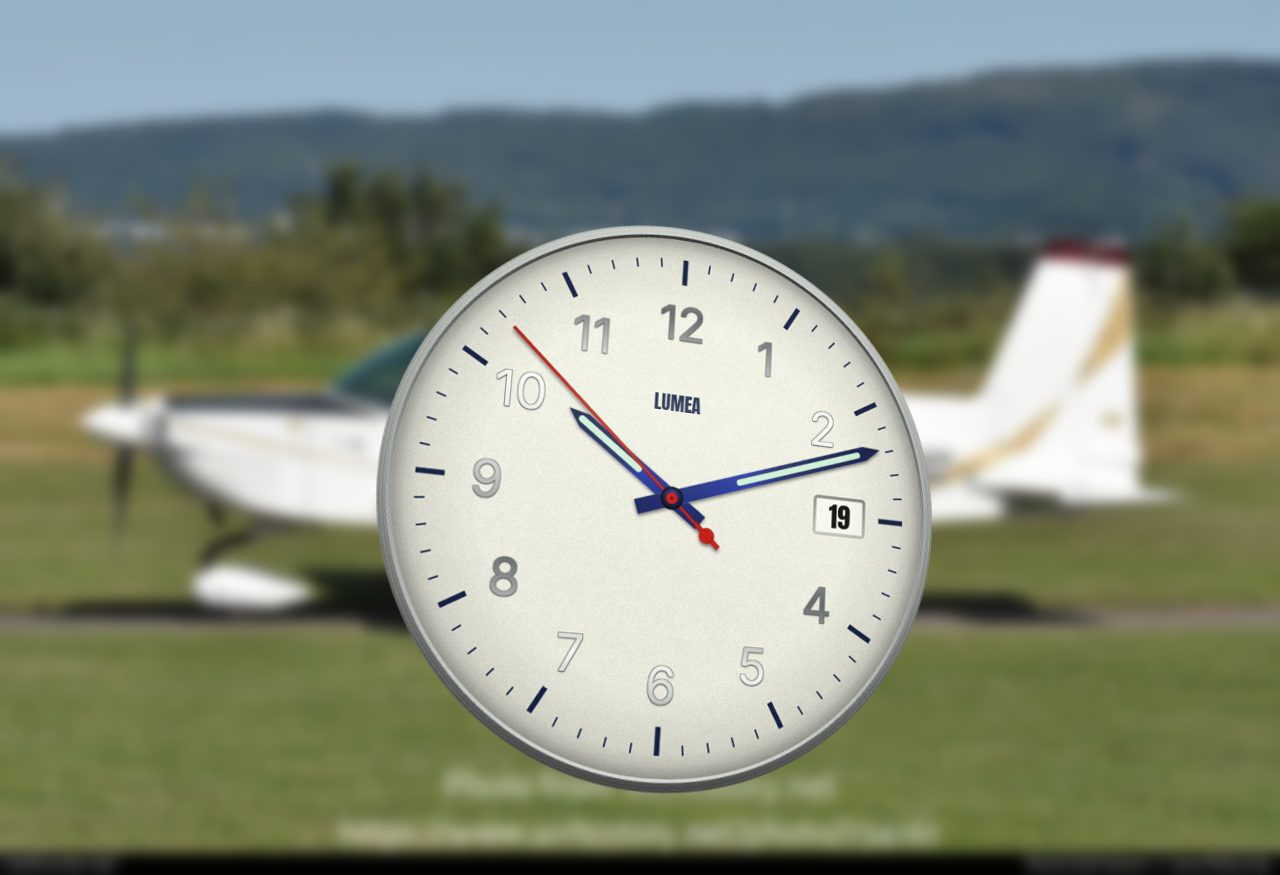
10:11:52
